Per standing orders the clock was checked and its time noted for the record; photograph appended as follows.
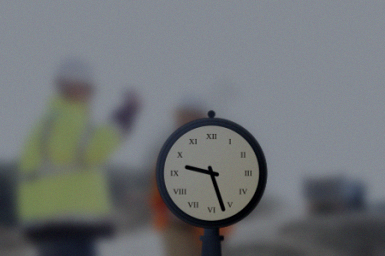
9:27
